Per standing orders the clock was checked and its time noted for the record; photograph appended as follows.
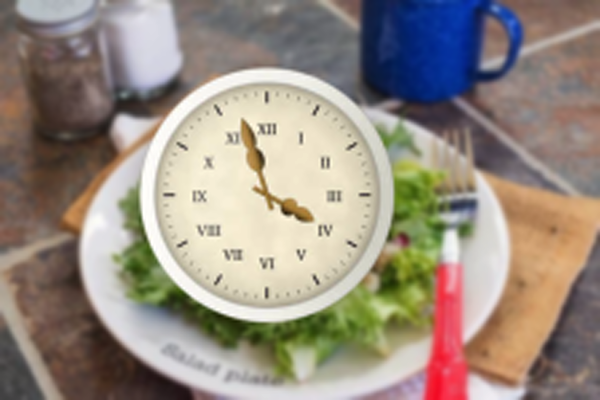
3:57
